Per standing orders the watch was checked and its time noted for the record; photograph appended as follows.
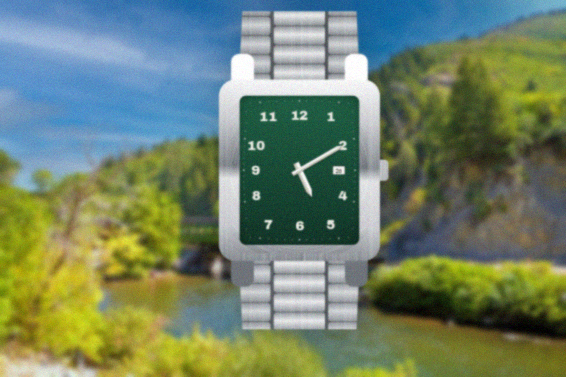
5:10
